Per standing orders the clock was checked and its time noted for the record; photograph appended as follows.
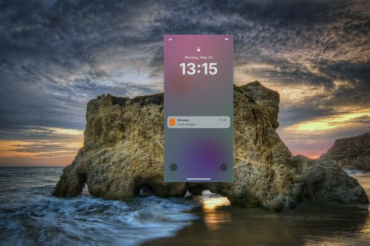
13:15
